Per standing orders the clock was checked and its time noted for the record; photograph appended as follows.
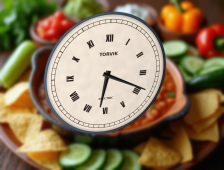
6:19
